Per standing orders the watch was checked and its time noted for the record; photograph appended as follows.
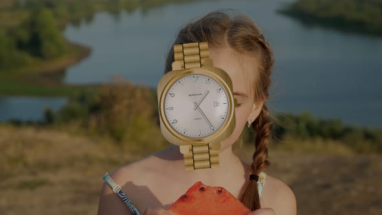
1:25
